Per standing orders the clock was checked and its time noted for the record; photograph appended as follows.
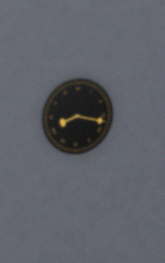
8:17
